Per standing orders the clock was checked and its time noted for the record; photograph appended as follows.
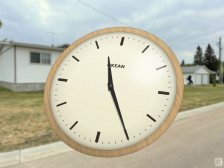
11:25
